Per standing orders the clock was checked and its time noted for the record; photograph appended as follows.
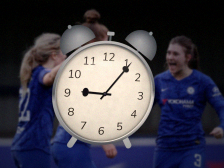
9:06
